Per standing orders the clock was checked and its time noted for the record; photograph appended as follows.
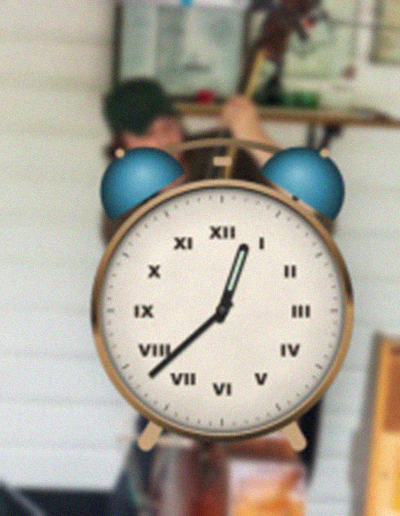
12:38
